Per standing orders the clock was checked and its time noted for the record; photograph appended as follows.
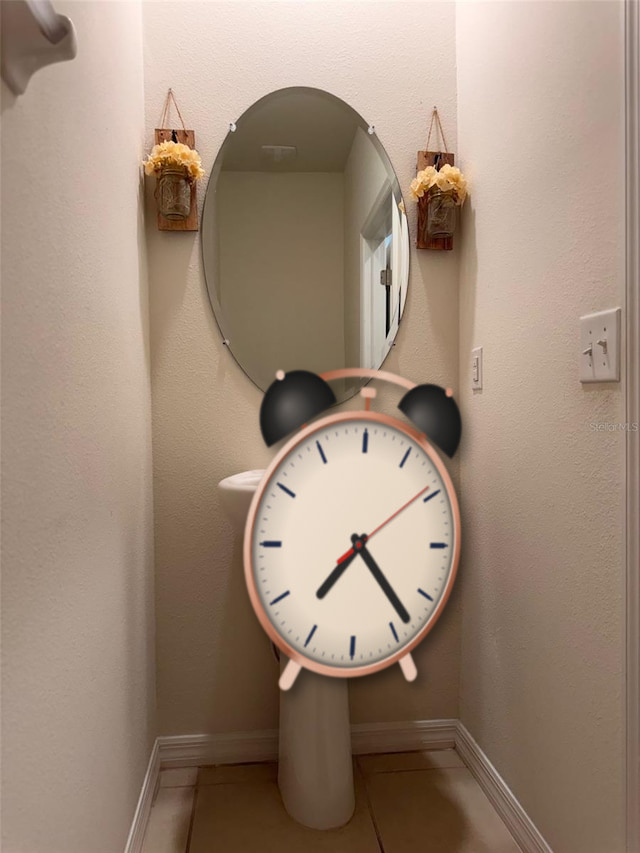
7:23:09
